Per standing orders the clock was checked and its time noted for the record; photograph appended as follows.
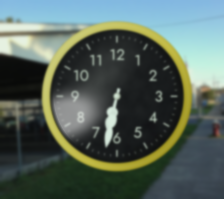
6:32
